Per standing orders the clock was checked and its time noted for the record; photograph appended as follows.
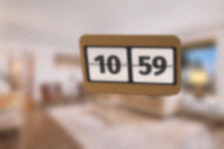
10:59
